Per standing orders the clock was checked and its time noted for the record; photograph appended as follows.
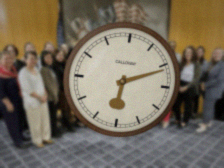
6:11
